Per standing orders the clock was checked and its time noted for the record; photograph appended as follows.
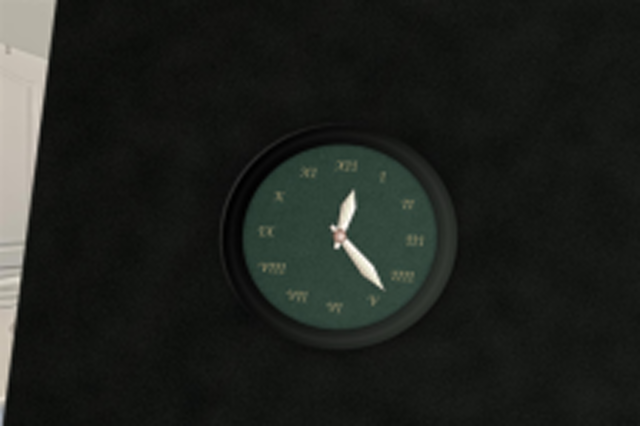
12:23
